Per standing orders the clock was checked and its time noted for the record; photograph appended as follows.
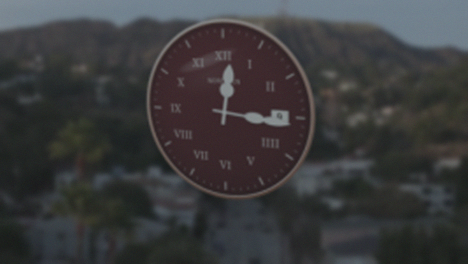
12:16
